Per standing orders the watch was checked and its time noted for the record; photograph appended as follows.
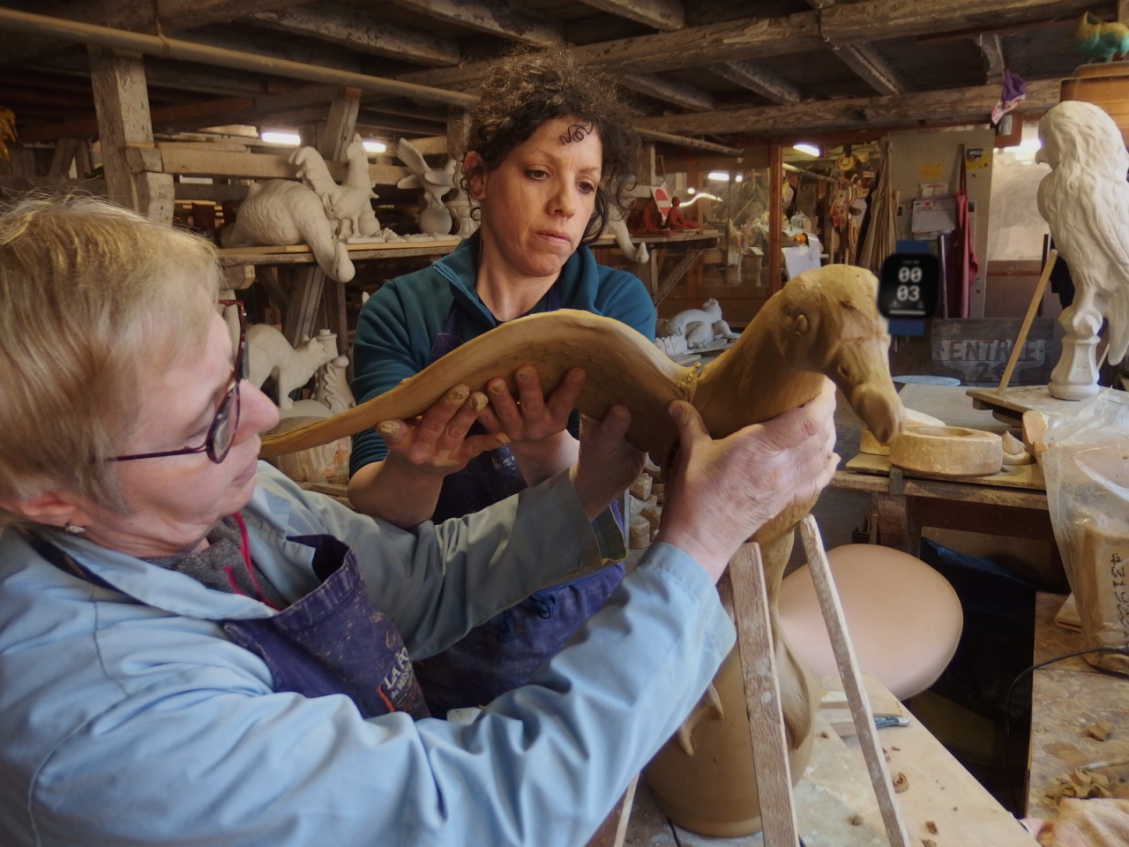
0:03
